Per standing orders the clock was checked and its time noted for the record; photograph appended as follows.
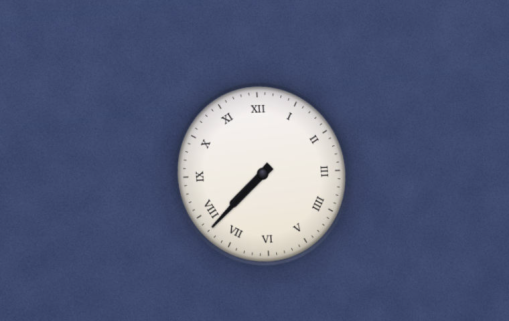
7:38
